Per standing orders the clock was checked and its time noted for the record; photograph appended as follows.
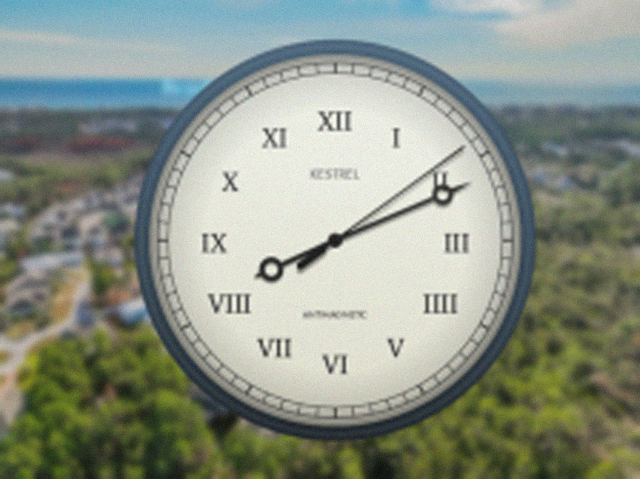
8:11:09
